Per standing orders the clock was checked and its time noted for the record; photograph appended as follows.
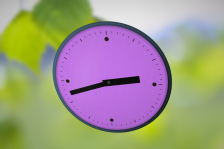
2:42
